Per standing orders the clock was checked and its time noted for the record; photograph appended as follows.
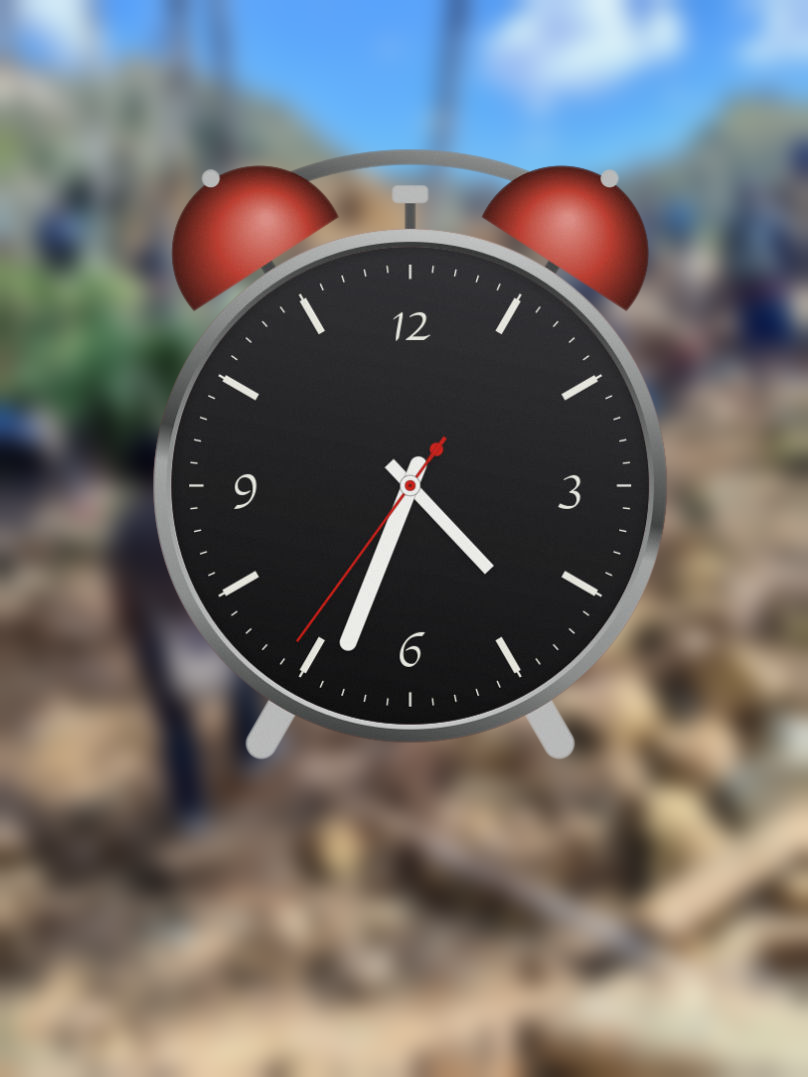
4:33:36
